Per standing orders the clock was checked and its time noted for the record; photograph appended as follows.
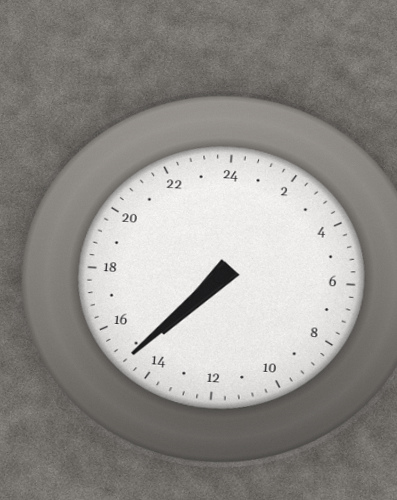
14:37
